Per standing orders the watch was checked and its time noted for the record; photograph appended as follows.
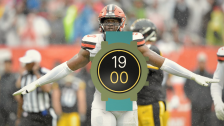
19:00
